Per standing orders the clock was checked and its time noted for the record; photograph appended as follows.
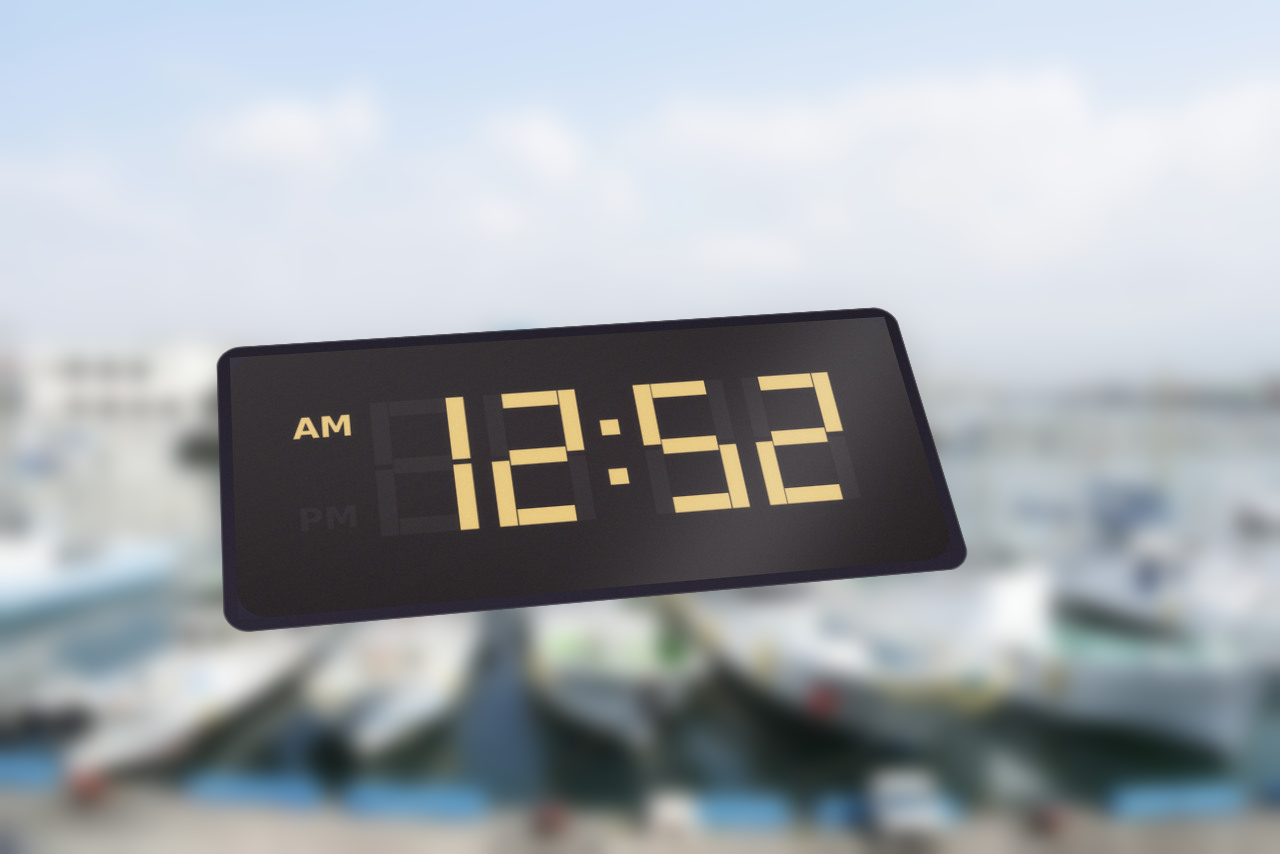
12:52
